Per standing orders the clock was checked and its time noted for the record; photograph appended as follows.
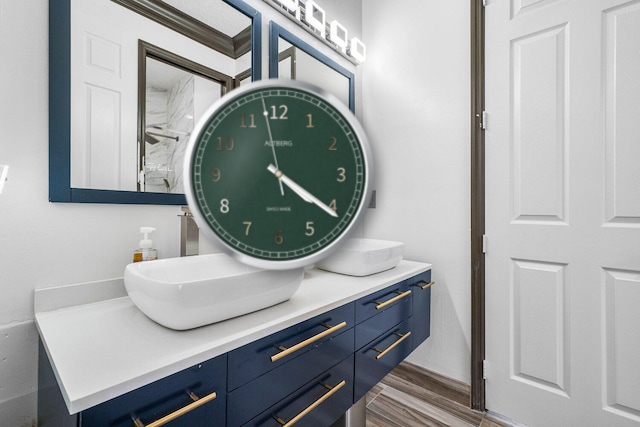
4:20:58
